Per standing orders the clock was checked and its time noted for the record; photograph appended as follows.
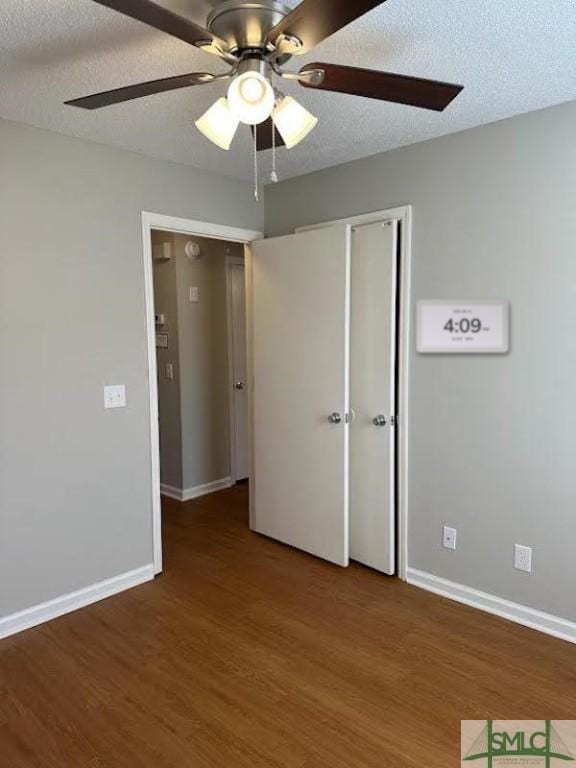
4:09
